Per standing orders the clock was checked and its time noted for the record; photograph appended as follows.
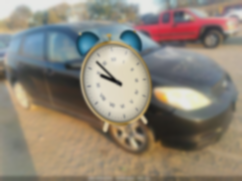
9:53
